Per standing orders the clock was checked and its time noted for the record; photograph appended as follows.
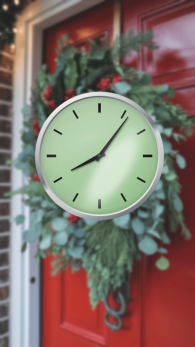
8:06
